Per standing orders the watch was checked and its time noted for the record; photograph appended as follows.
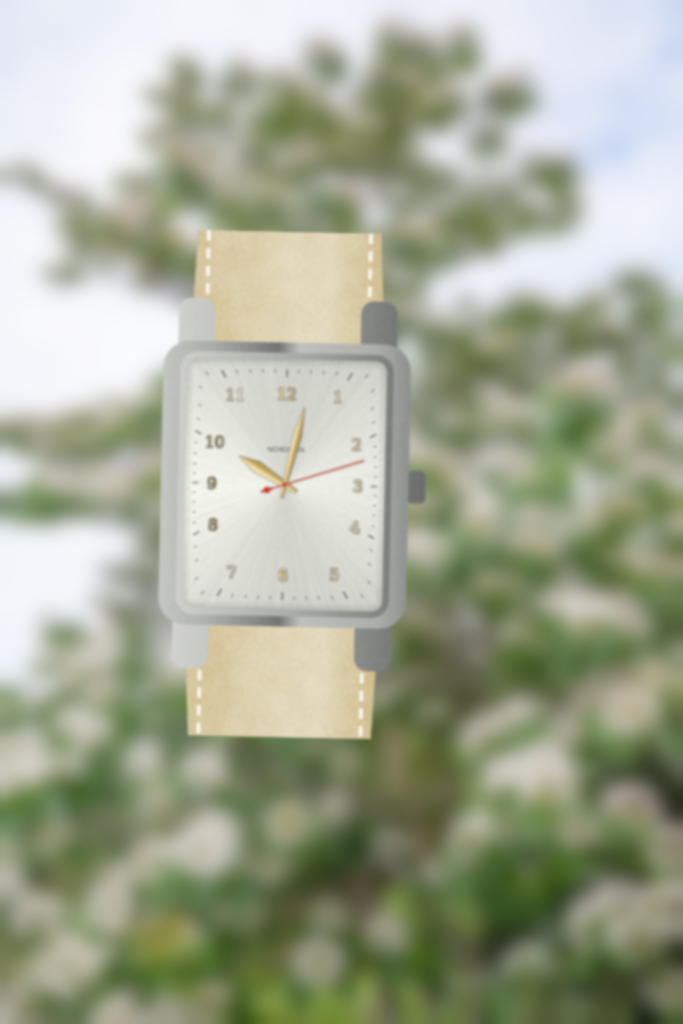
10:02:12
